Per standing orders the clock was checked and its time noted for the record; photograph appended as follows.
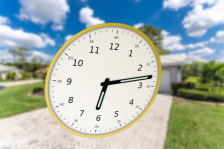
6:13
